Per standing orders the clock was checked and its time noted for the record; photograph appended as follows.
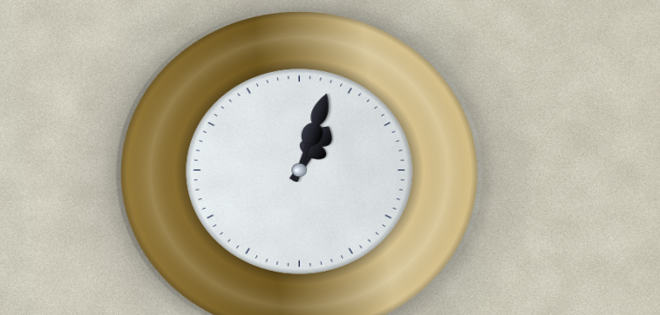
1:03
